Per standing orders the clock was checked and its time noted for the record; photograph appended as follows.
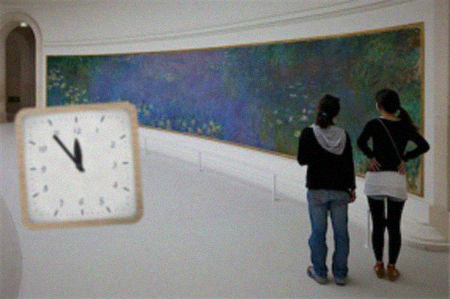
11:54
